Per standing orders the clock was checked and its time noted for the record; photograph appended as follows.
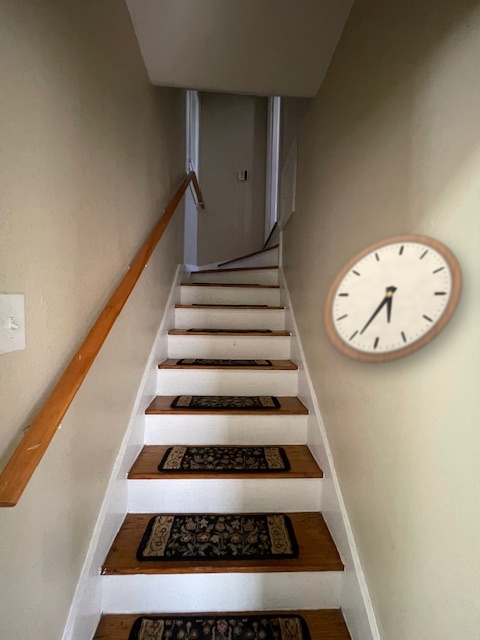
5:34
